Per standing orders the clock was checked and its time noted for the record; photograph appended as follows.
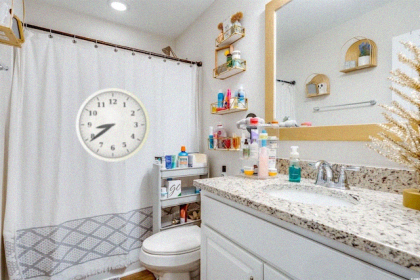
8:39
